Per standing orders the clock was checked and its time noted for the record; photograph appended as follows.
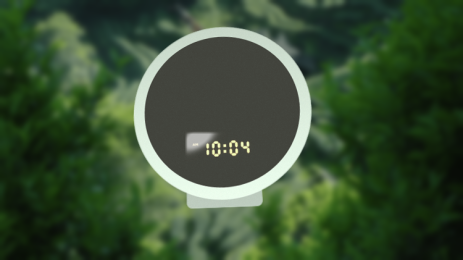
10:04
